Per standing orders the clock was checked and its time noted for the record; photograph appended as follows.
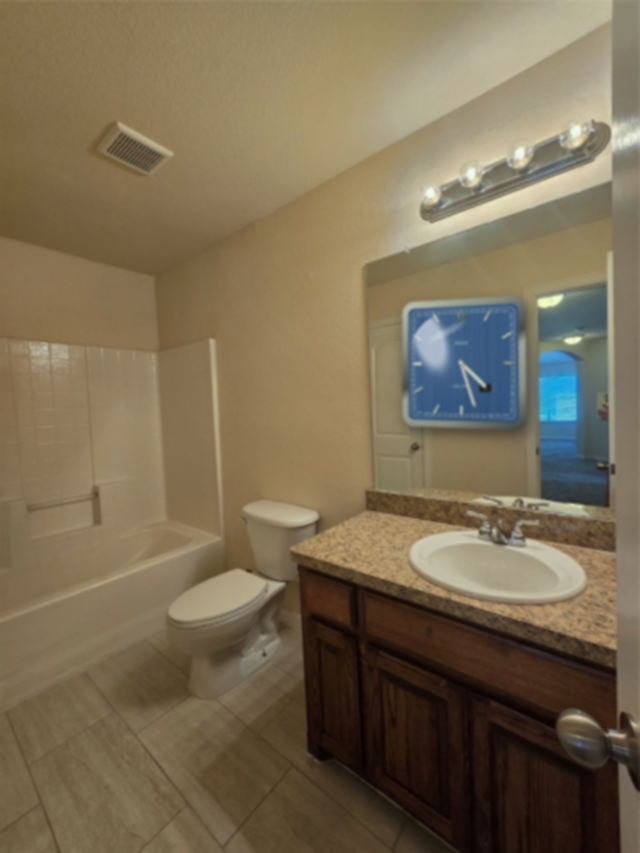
4:27
